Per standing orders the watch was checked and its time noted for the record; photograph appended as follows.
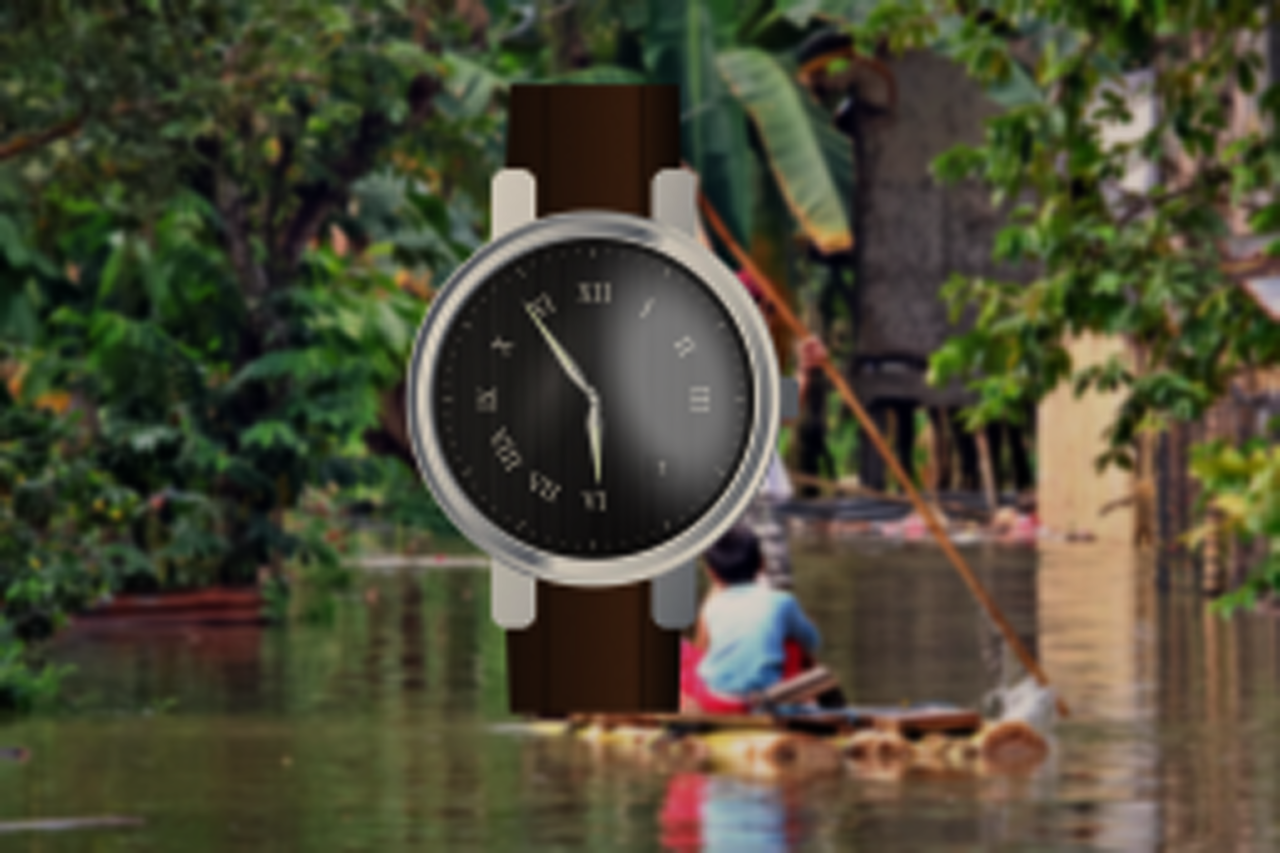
5:54
